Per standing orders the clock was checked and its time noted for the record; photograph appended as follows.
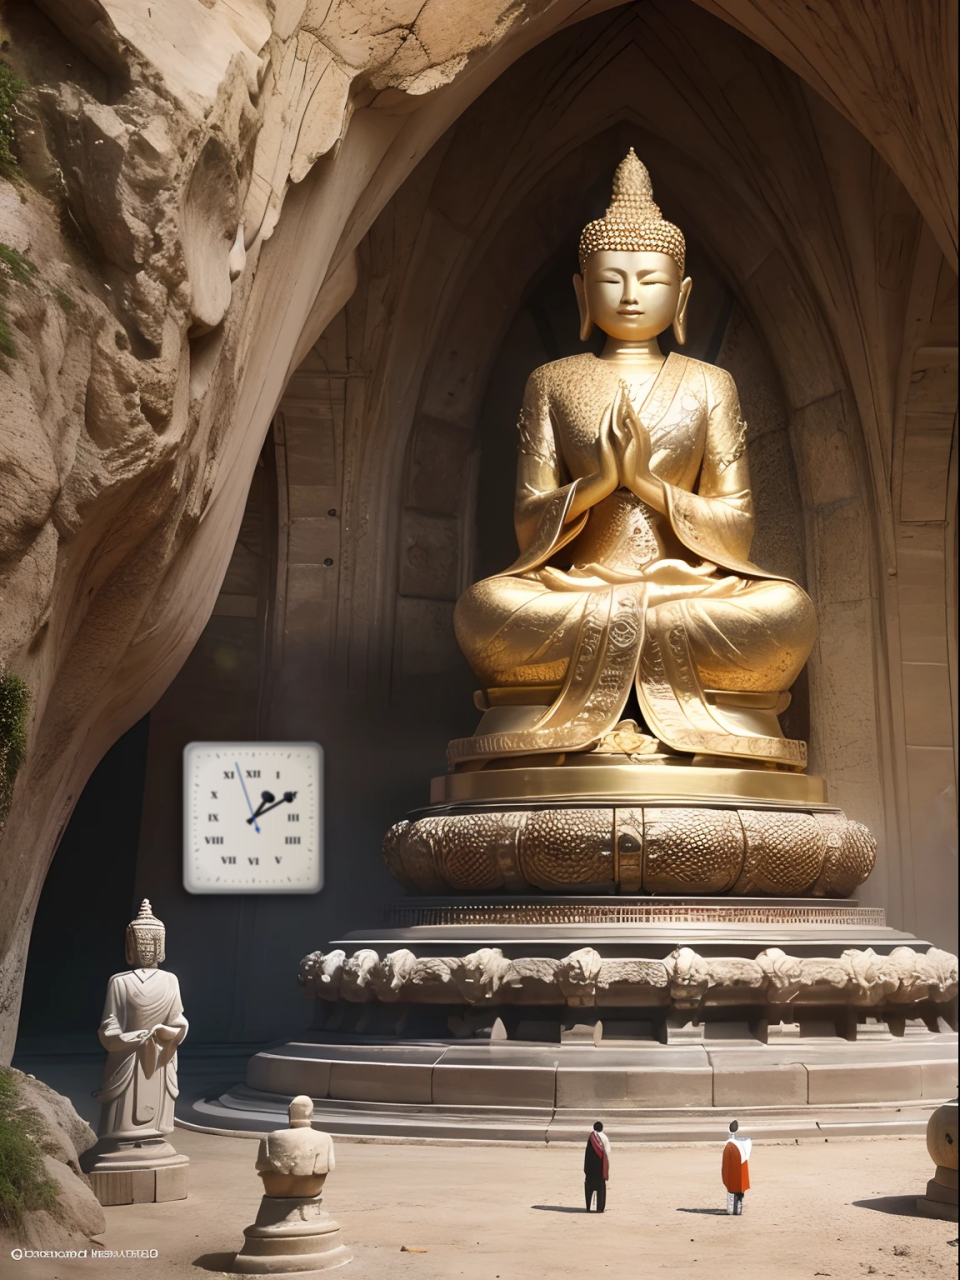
1:09:57
